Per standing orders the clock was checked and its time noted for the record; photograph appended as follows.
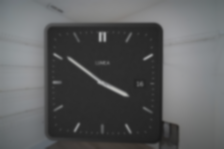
3:51
